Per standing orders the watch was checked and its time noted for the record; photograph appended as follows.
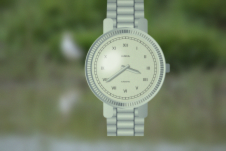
3:39
